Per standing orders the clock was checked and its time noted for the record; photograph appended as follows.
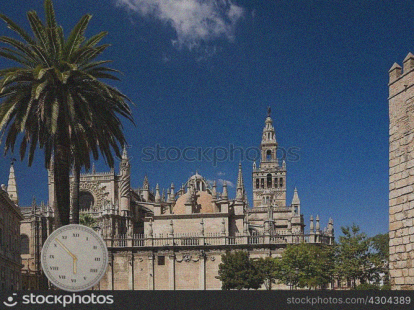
5:52
